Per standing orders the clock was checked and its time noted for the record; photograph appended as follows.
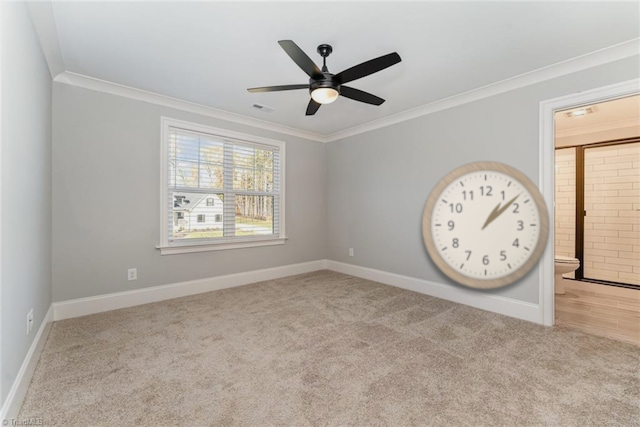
1:08
